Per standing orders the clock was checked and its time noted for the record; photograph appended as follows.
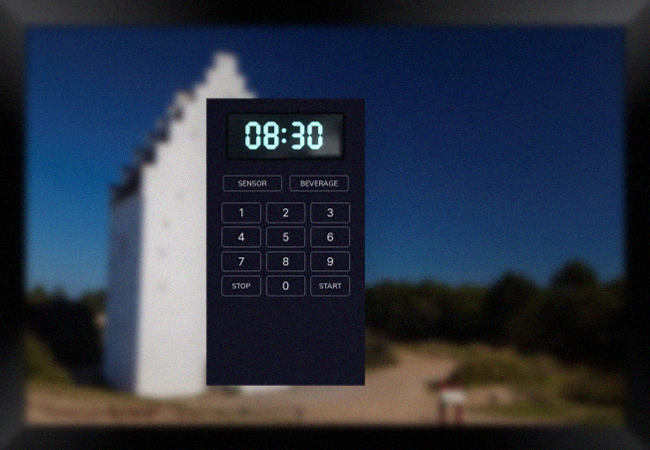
8:30
